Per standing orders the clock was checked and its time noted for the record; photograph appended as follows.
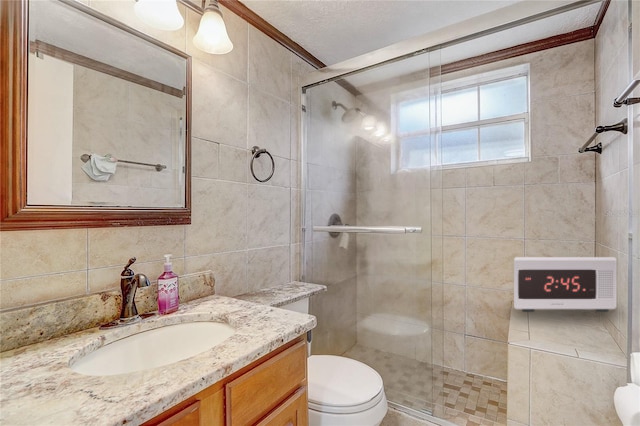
2:45
